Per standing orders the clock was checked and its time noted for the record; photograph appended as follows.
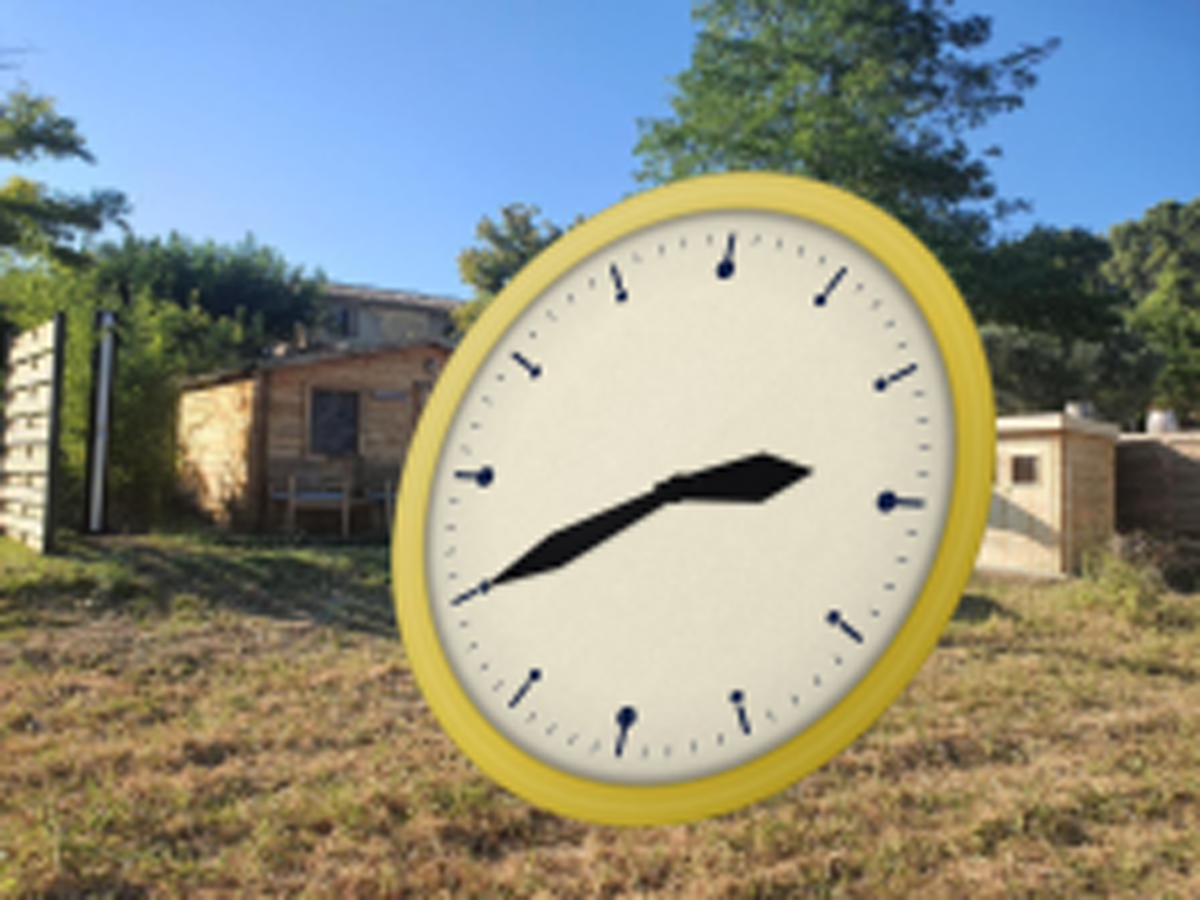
2:40
